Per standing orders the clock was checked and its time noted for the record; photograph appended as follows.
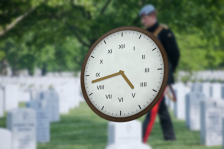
4:43
